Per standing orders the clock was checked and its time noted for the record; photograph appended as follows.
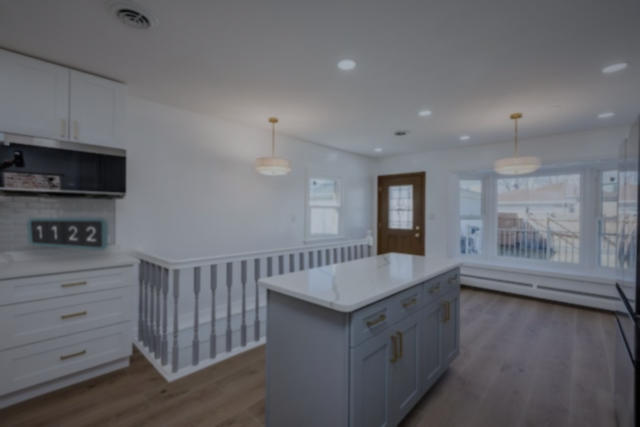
11:22
